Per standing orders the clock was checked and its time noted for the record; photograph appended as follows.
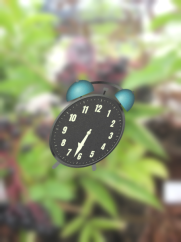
6:32
